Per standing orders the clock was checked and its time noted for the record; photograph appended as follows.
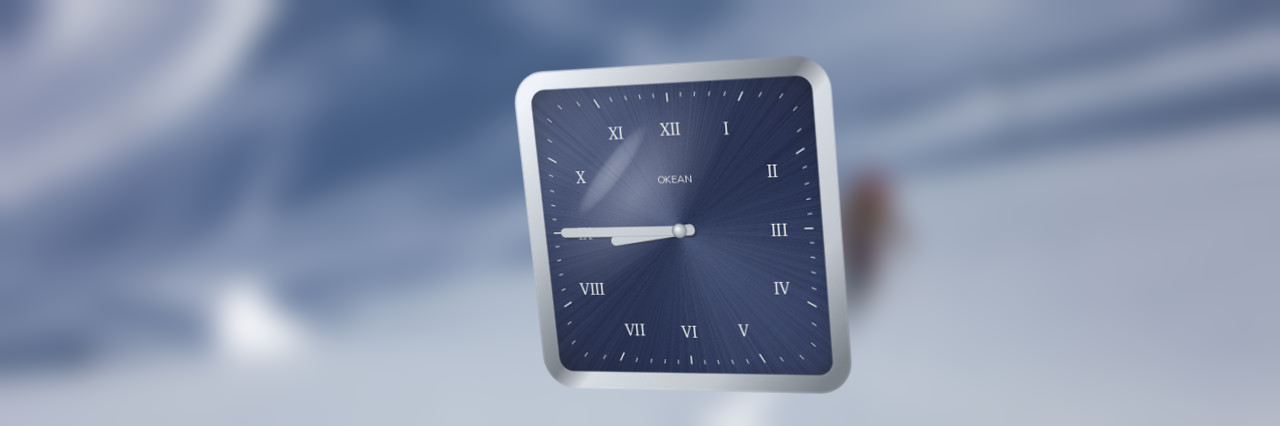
8:45
